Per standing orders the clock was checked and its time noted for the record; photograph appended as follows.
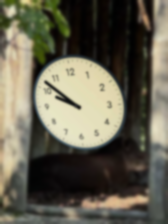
9:52
